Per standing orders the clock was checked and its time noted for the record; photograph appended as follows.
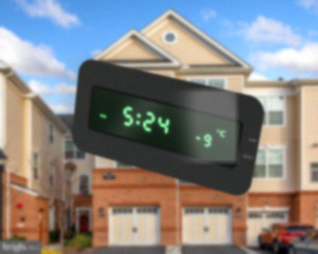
5:24
